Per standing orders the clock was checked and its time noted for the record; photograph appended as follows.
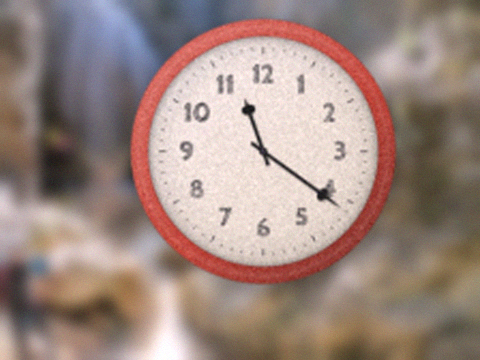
11:21
